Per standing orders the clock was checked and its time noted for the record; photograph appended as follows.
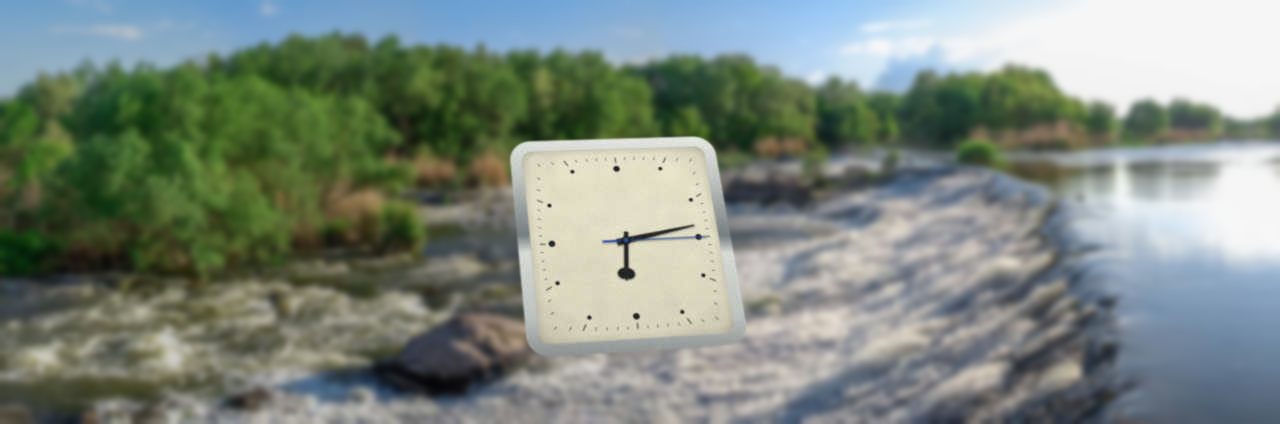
6:13:15
